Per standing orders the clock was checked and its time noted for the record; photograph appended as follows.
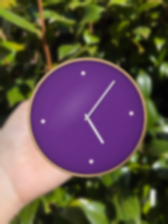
5:07
